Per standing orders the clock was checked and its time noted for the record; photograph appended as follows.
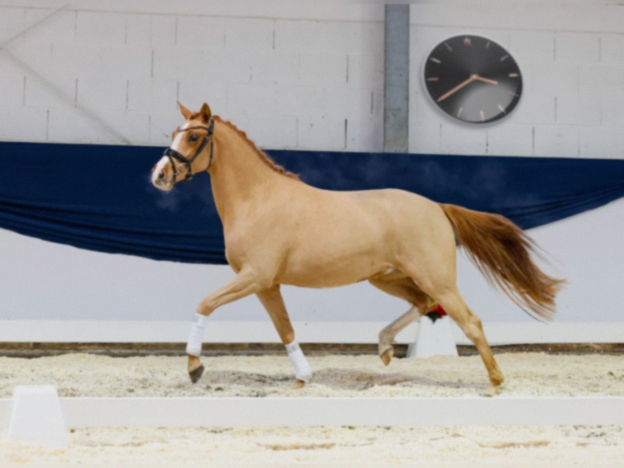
3:40
